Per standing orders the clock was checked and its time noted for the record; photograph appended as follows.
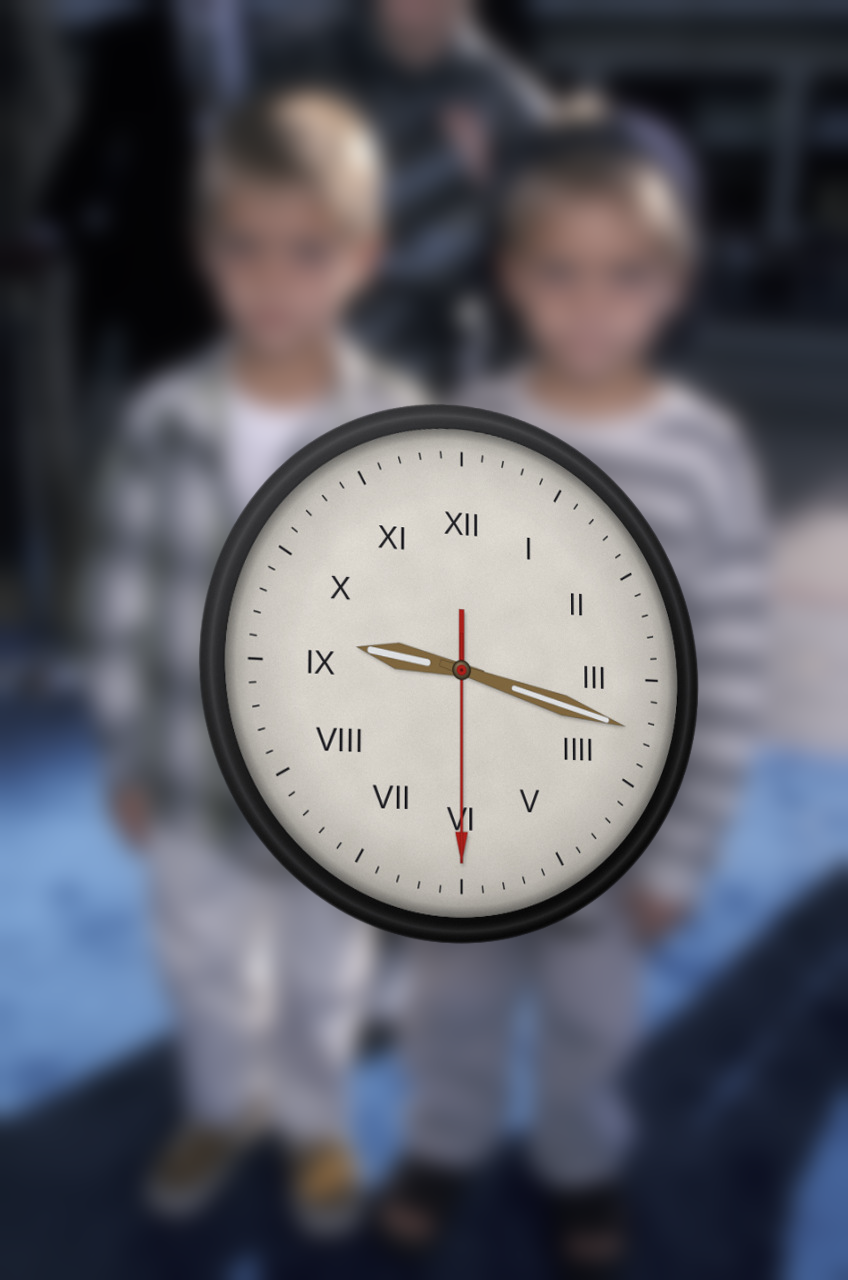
9:17:30
